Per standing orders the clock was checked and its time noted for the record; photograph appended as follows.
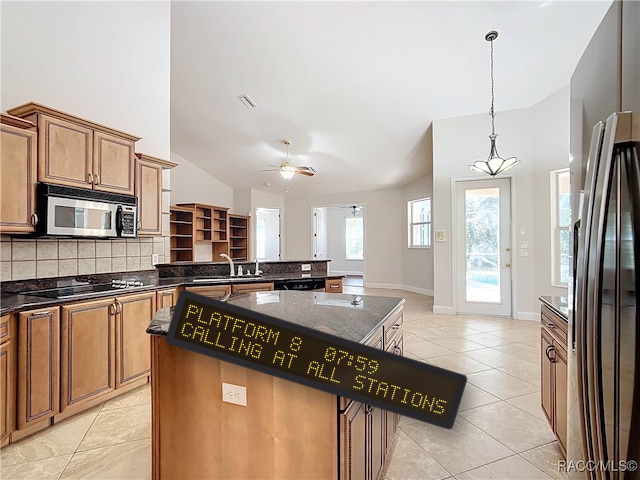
7:59
